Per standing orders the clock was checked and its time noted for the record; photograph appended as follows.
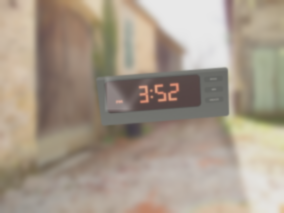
3:52
